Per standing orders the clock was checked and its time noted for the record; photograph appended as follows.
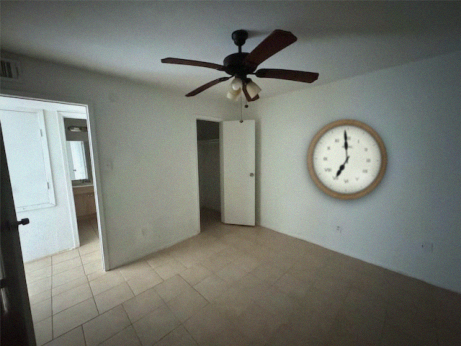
6:59
